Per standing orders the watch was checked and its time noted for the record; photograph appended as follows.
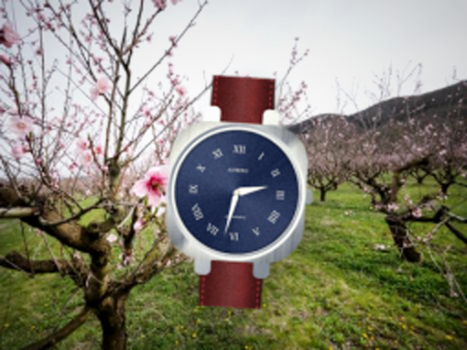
2:32
